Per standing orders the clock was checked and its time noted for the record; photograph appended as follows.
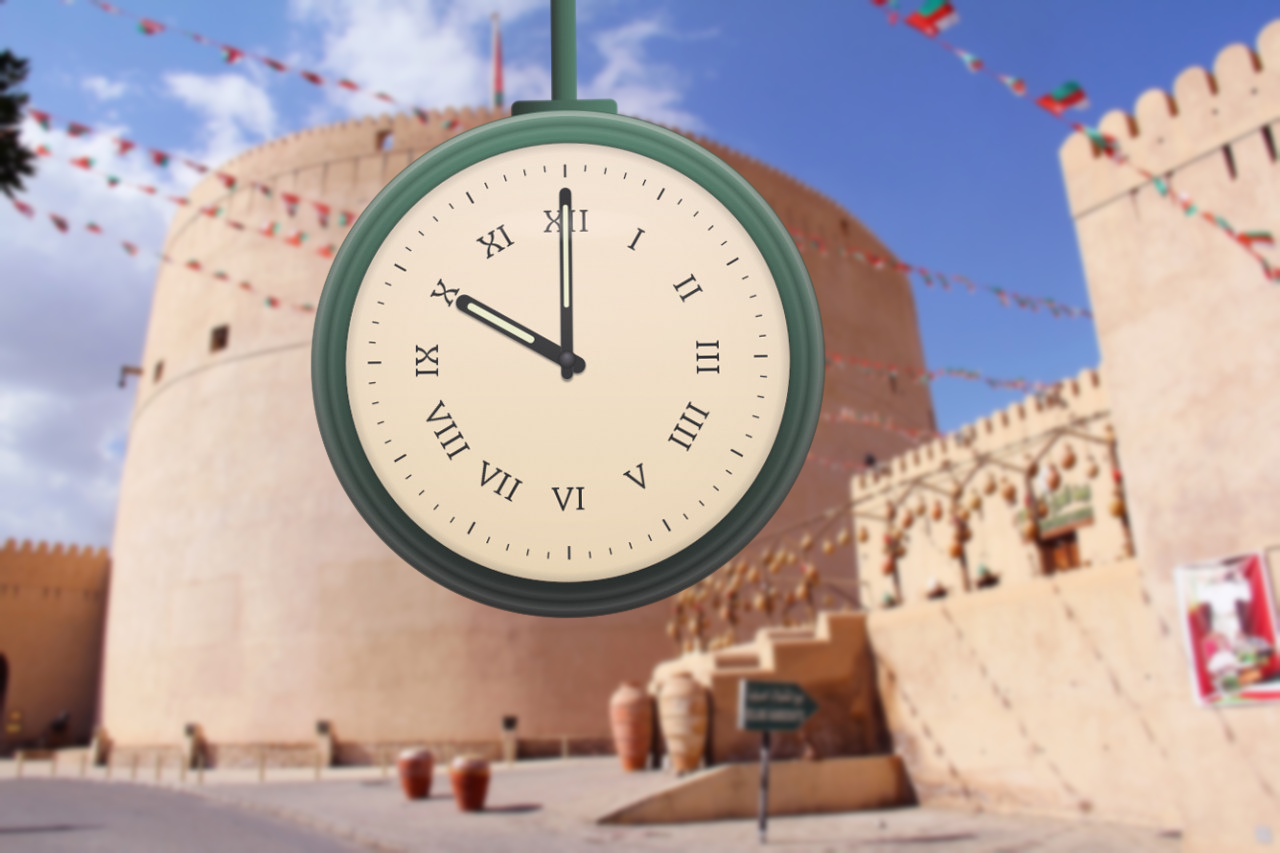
10:00
